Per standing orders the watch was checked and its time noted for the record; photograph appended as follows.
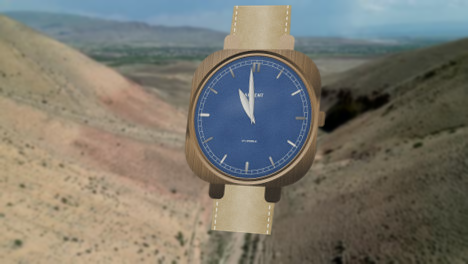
10:59
